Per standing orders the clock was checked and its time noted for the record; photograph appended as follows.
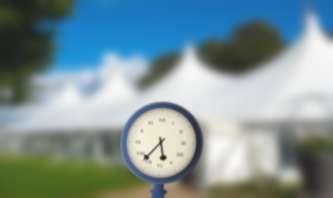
5:37
